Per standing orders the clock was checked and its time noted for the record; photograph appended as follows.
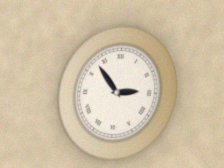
2:53
